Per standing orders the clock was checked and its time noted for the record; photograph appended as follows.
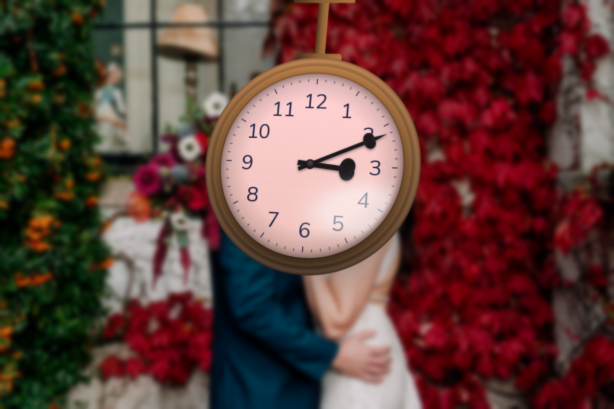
3:11
